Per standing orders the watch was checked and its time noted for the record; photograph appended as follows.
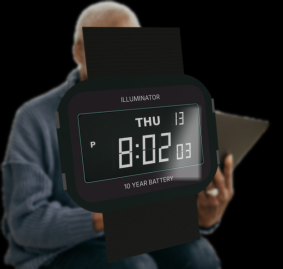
8:02:03
